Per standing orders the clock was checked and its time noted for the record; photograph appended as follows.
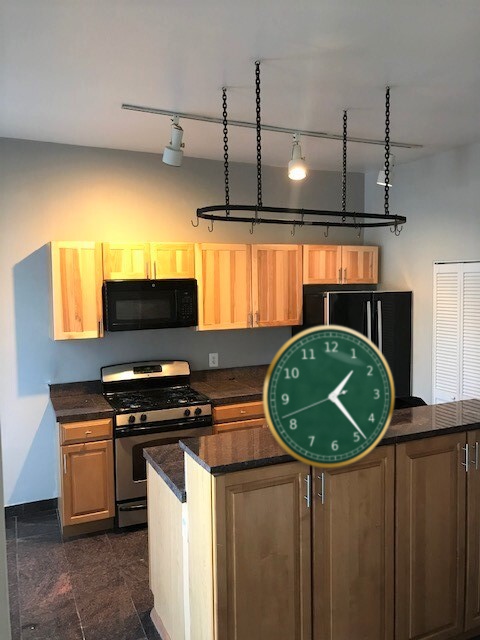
1:23:42
